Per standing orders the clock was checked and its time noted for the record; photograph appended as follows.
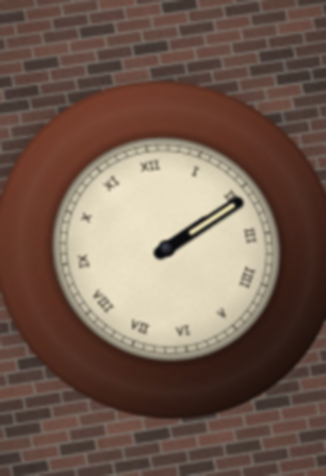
2:11
